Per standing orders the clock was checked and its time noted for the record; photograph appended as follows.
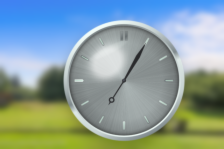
7:05
